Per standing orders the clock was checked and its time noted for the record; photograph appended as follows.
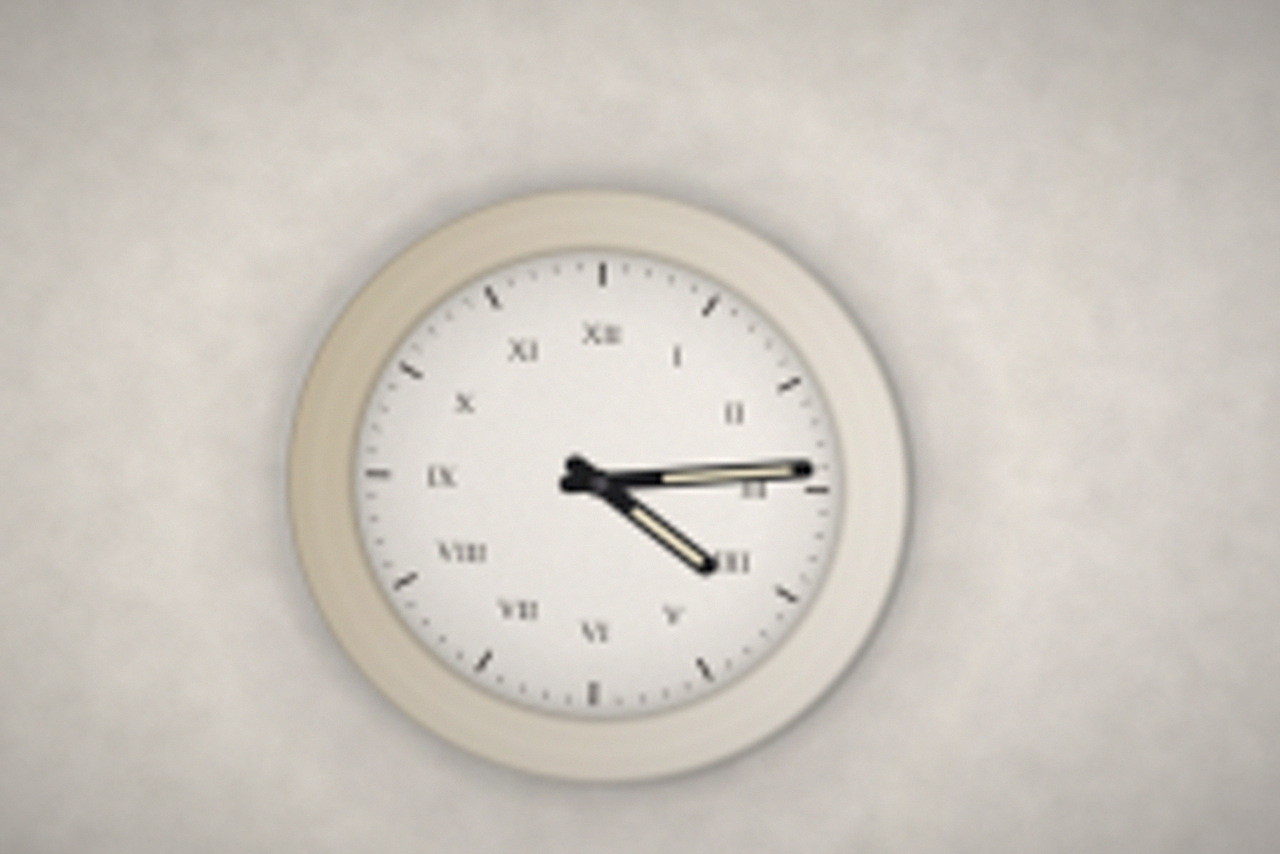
4:14
